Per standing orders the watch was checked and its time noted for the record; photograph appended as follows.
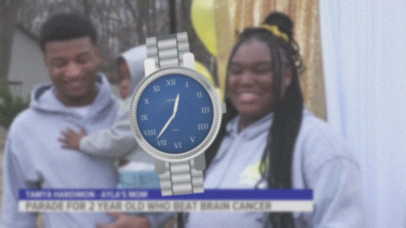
12:37
